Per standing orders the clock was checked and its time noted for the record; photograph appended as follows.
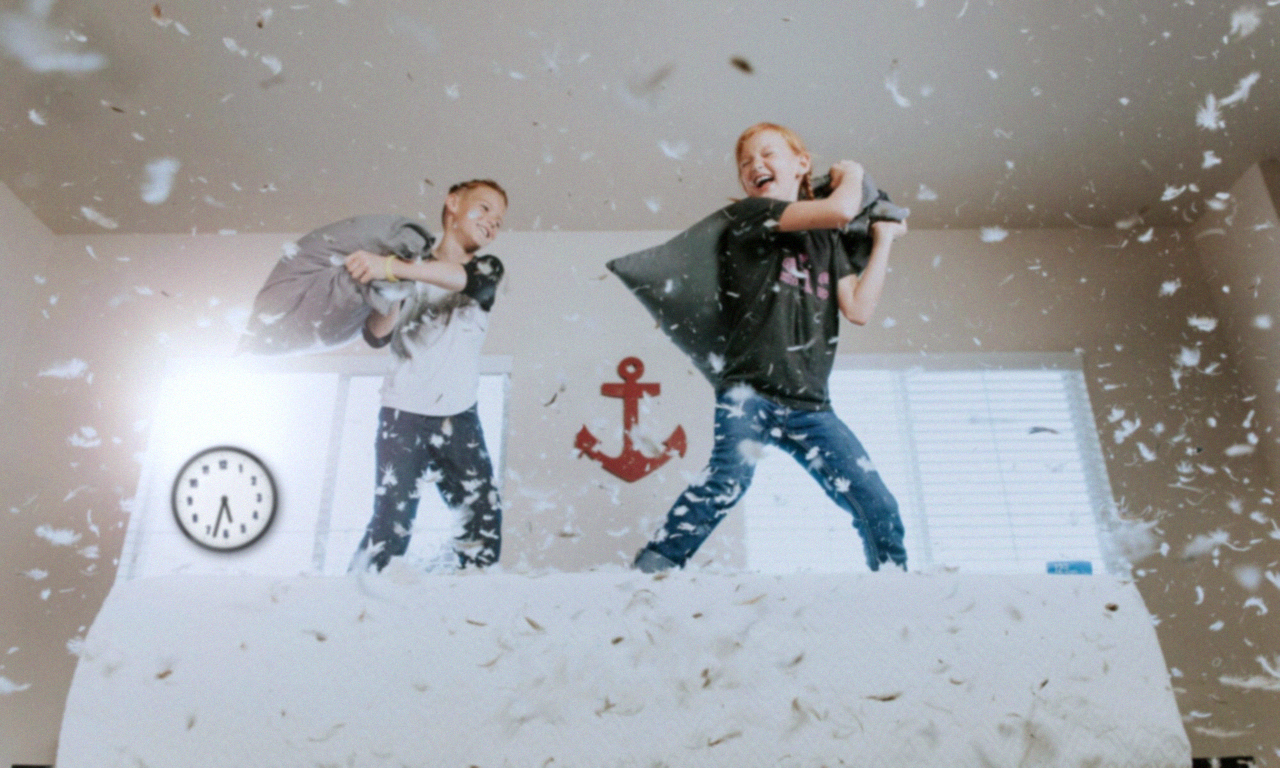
5:33
